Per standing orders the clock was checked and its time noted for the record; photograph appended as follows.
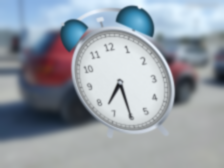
7:30
